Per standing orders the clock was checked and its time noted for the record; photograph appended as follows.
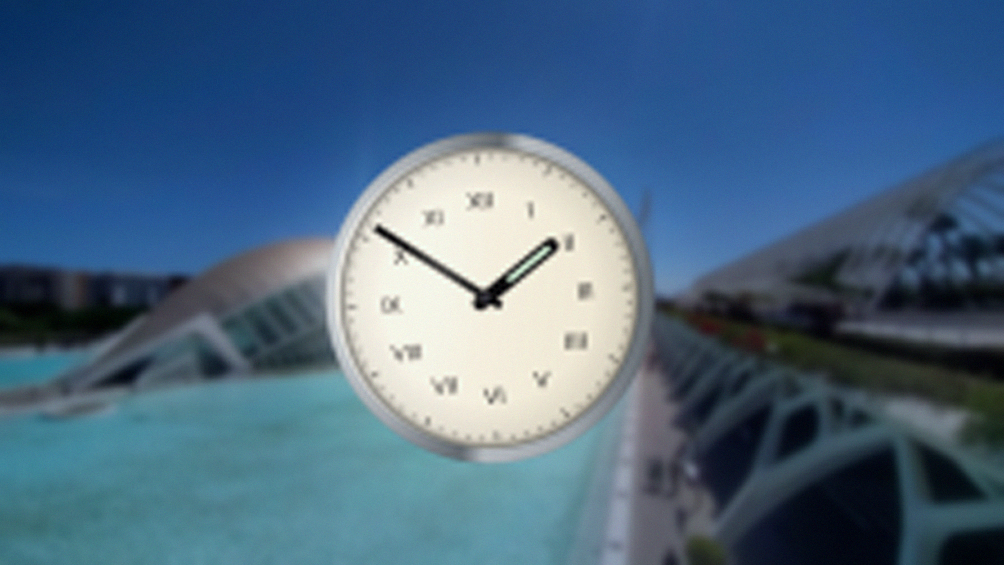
1:51
